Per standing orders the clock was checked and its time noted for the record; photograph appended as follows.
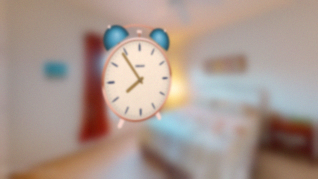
7:54
